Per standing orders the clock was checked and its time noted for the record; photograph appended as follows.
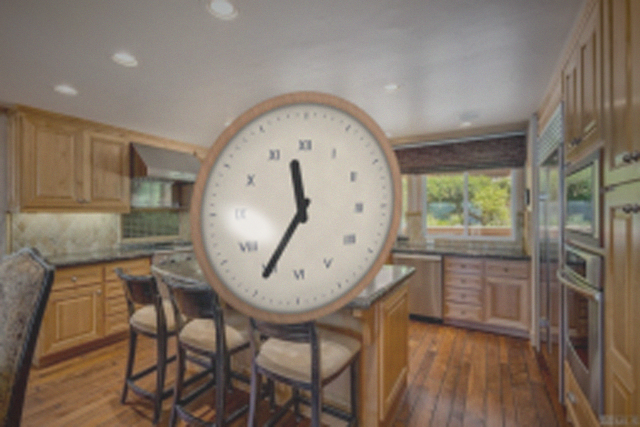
11:35
